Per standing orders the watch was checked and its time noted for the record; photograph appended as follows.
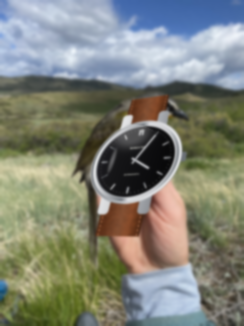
4:05
